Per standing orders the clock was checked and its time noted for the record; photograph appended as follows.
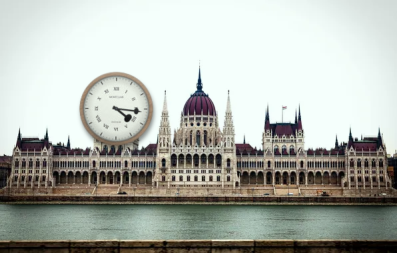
4:16
